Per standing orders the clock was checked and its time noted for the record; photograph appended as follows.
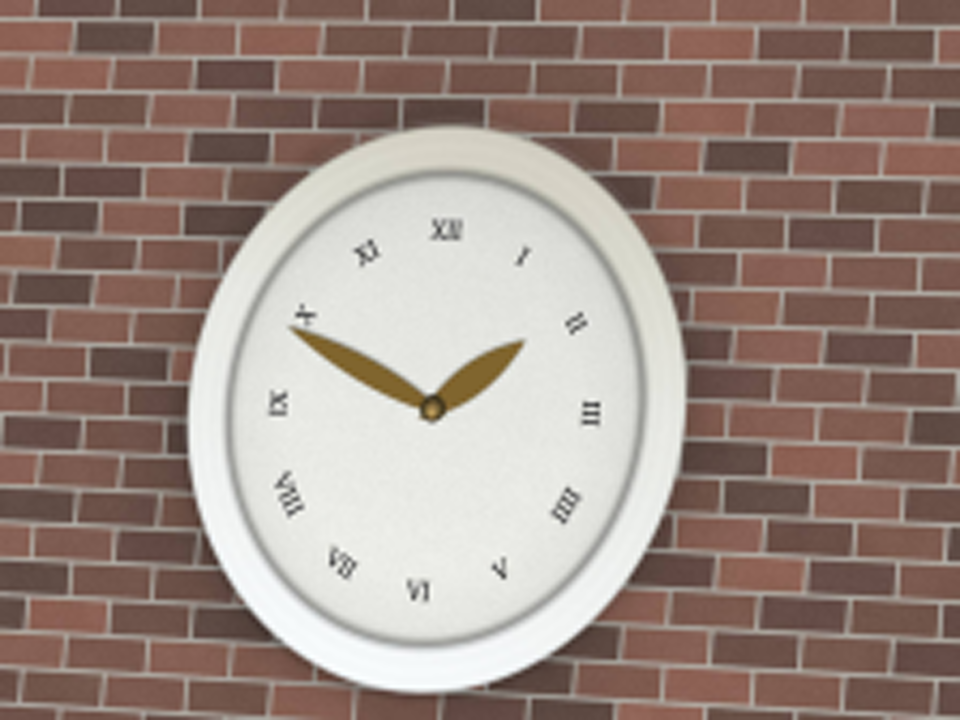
1:49
